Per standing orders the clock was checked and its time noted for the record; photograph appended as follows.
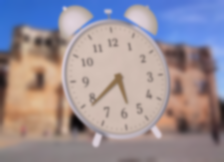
5:39
